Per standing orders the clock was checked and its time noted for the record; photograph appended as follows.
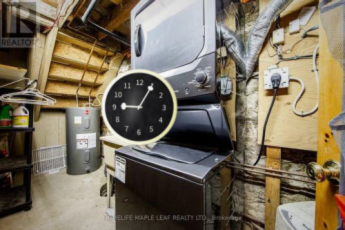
9:05
